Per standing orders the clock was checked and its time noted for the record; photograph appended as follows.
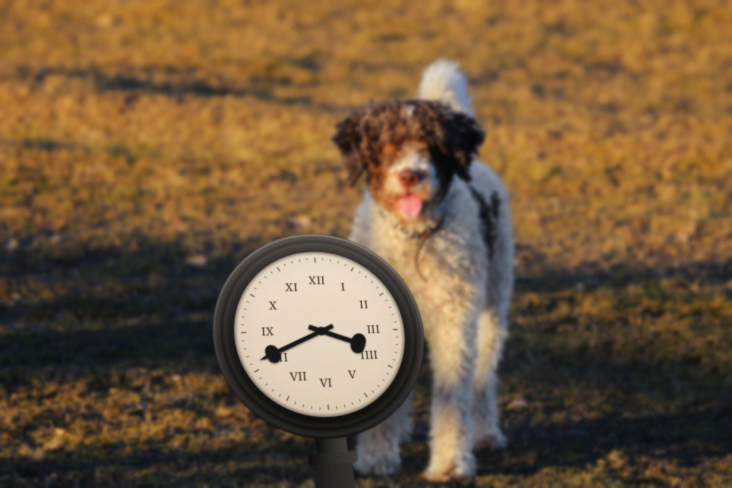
3:41
